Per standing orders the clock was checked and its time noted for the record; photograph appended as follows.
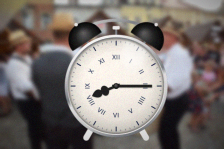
8:15
